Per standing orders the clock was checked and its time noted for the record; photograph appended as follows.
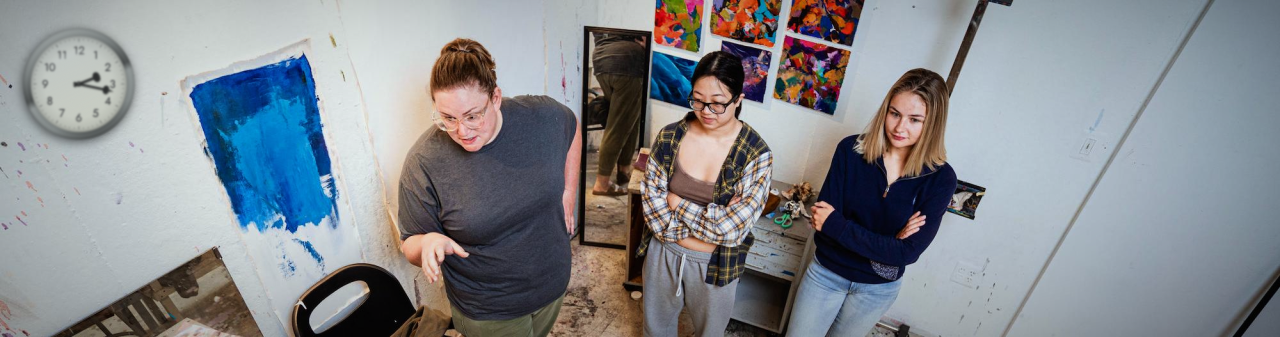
2:17
